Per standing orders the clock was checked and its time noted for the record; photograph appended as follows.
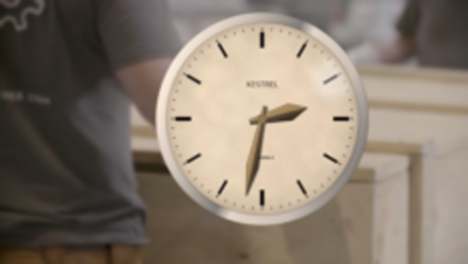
2:32
